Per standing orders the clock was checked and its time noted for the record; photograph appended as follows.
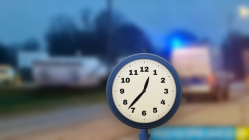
12:37
